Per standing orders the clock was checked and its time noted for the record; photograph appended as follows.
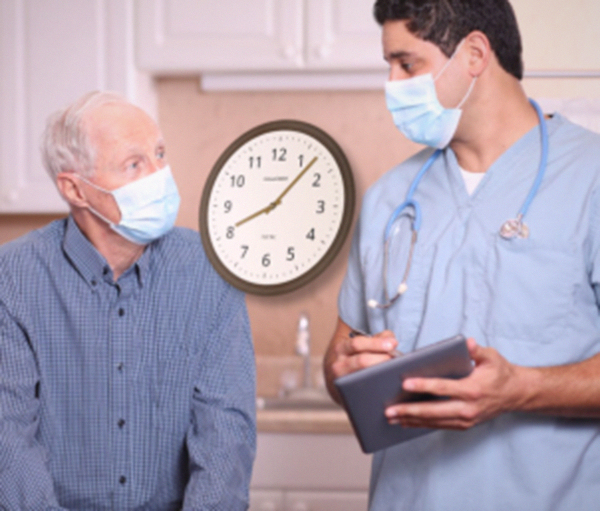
8:07
